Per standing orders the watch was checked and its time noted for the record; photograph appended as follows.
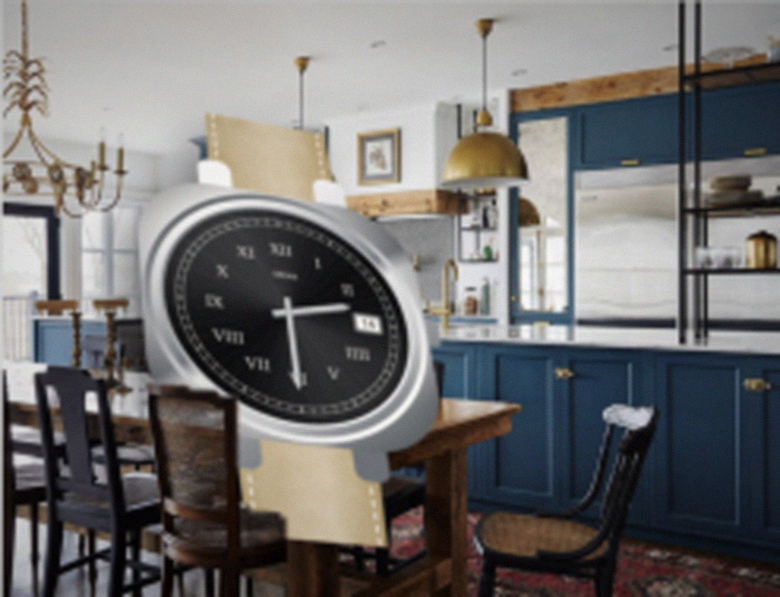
2:30
